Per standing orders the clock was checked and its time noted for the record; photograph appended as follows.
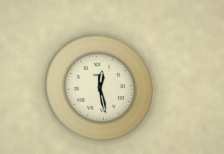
12:29
